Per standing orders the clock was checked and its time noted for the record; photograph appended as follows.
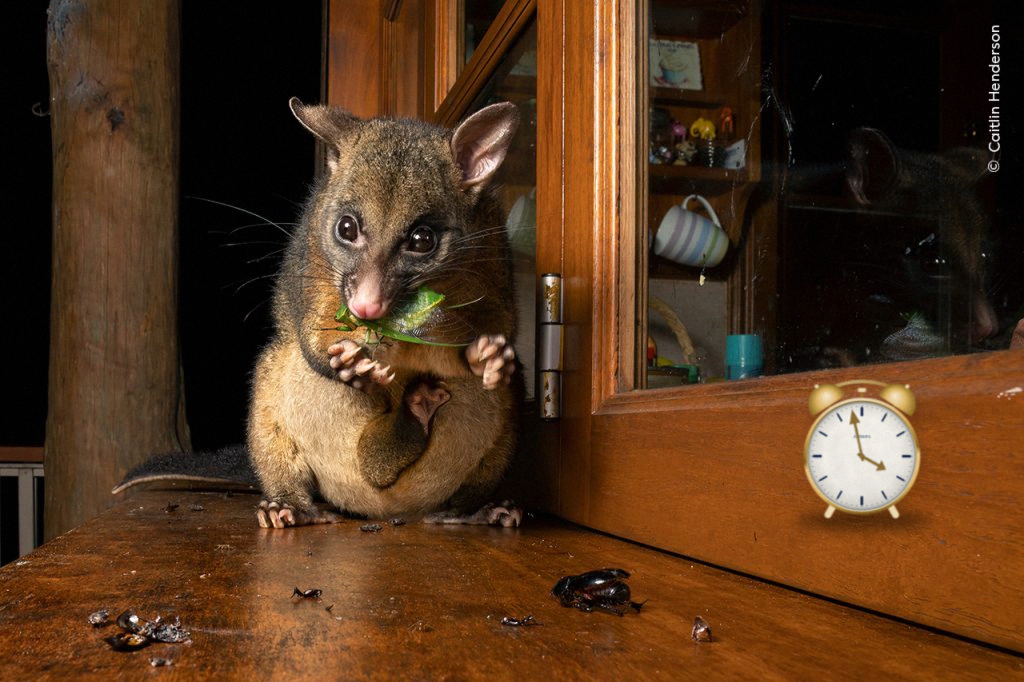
3:58
